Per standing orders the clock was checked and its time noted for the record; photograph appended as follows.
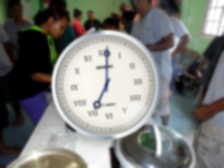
7:01
